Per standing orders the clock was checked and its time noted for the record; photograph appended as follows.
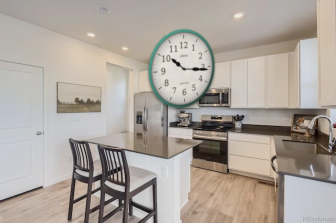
10:16
